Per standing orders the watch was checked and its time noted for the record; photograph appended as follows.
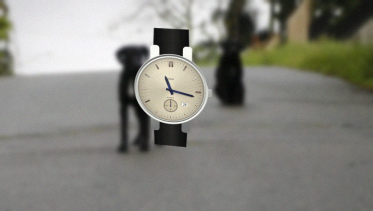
11:17
